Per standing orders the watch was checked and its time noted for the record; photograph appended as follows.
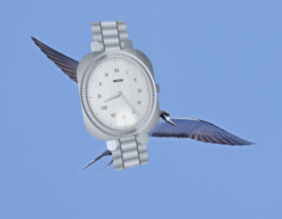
8:24
